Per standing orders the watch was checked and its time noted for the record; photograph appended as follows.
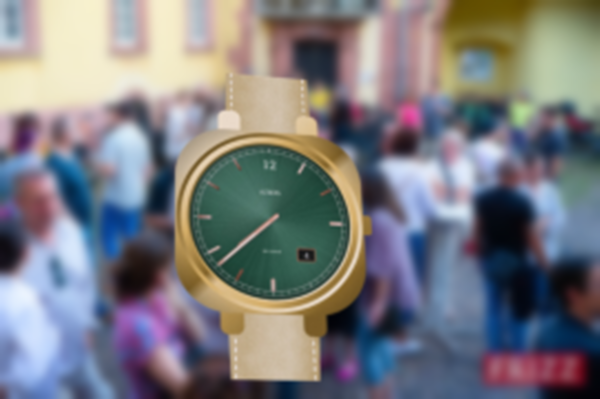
7:38
